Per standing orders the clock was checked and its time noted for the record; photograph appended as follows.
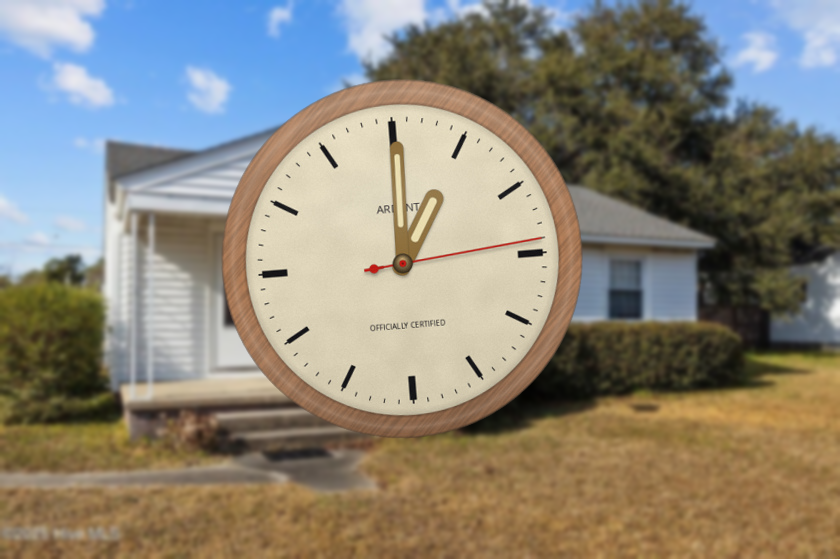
1:00:14
